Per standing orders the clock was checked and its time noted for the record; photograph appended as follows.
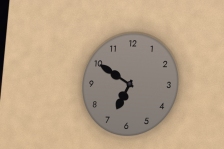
6:50
